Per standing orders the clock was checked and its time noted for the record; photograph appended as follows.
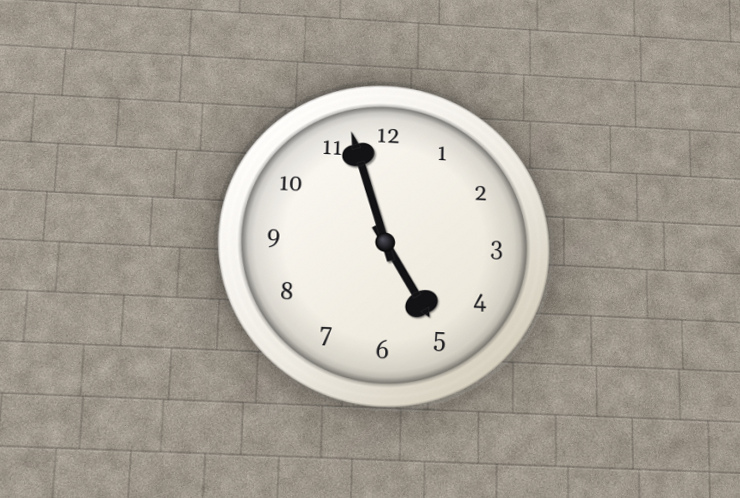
4:57
